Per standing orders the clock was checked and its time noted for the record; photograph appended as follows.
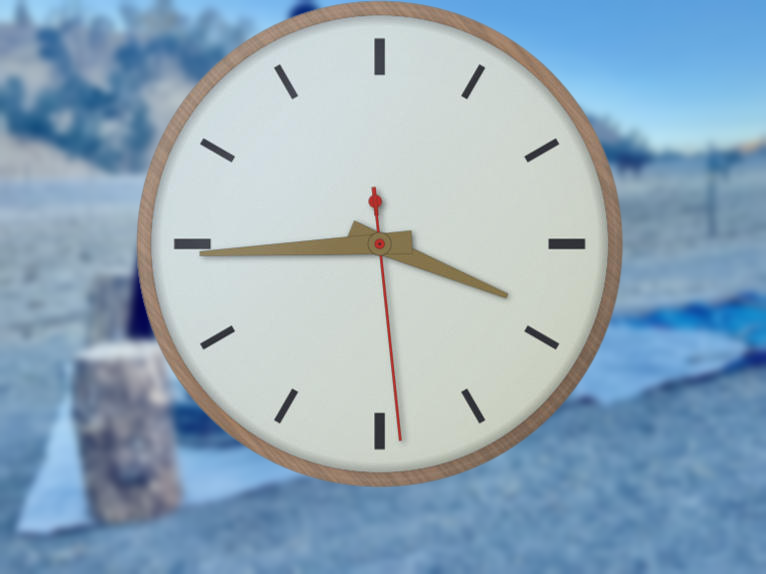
3:44:29
